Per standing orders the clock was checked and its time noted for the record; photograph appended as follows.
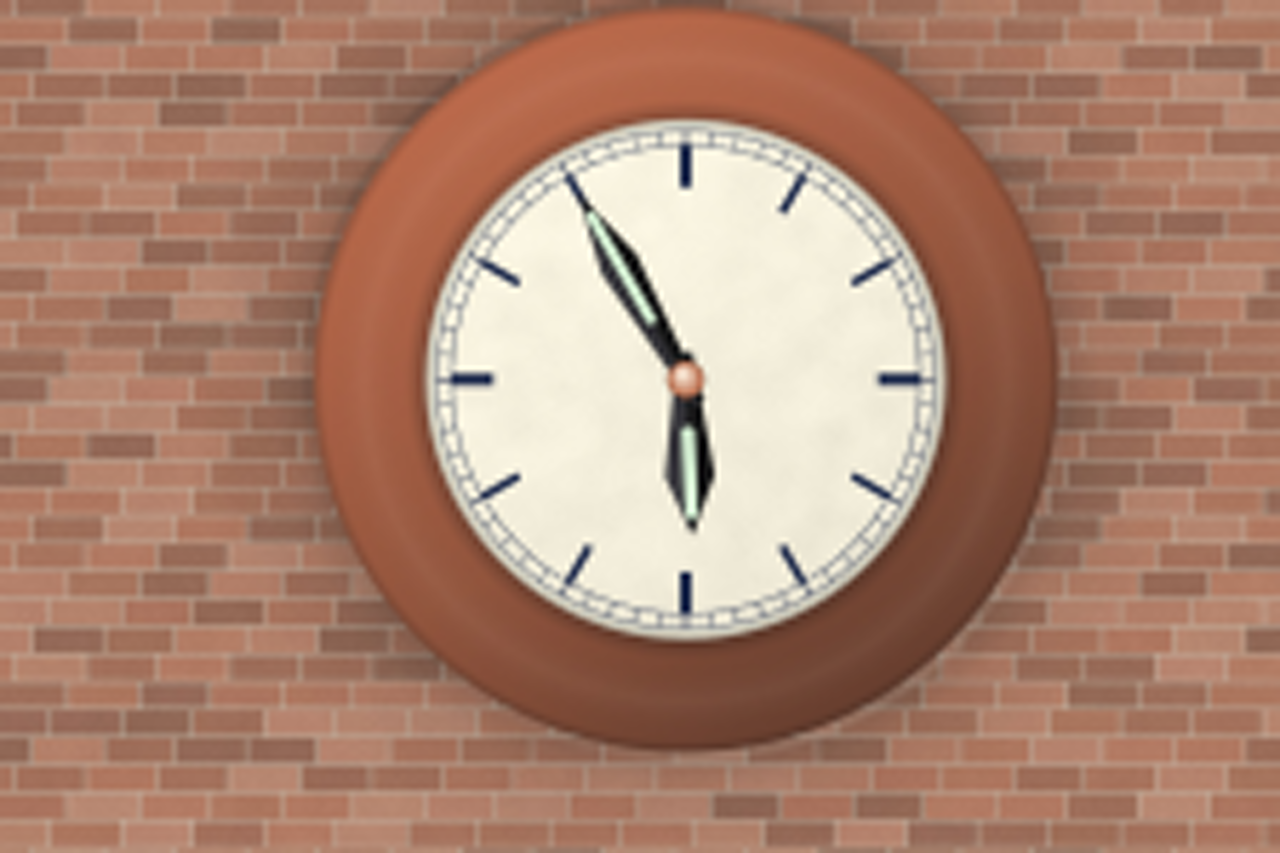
5:55
